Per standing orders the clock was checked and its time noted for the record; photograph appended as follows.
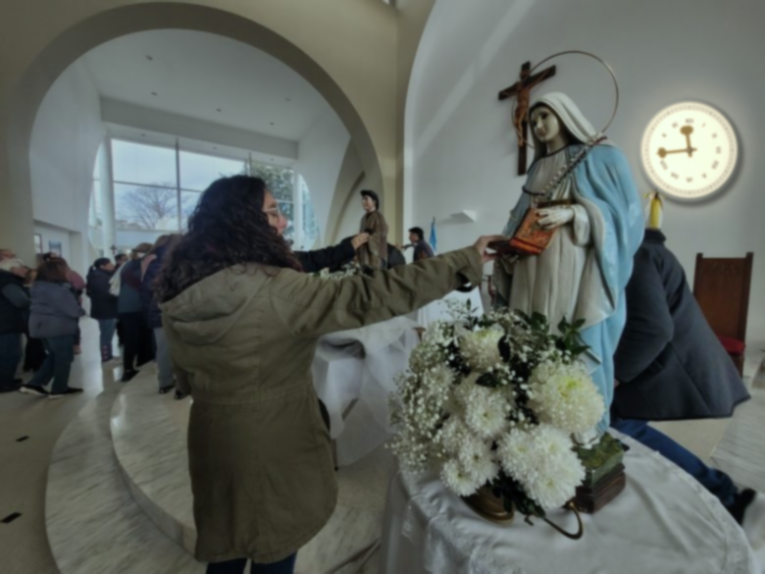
11:44
